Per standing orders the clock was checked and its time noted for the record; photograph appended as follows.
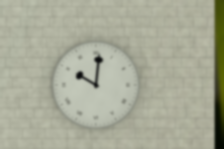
10:01
